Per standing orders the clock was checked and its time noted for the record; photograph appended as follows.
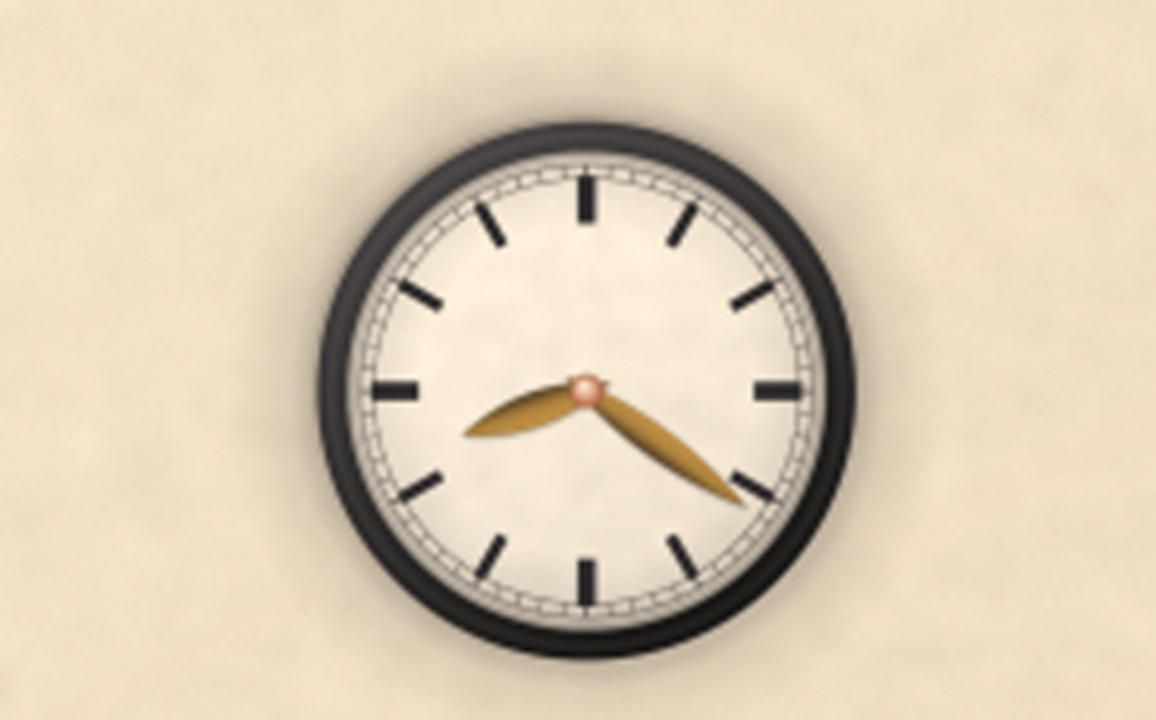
8:21
